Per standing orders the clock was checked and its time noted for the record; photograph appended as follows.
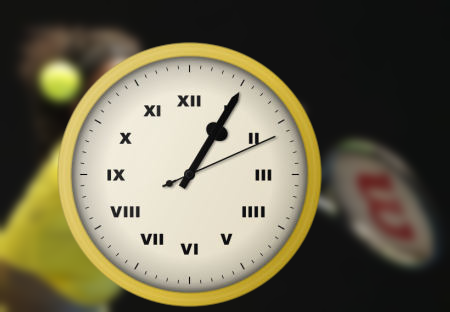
1:05:11
